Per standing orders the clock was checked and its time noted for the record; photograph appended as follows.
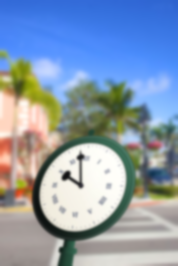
9:58
